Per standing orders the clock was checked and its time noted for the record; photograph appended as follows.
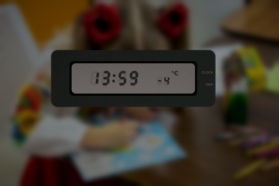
13:59
